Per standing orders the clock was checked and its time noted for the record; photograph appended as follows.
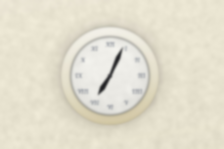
7:04
